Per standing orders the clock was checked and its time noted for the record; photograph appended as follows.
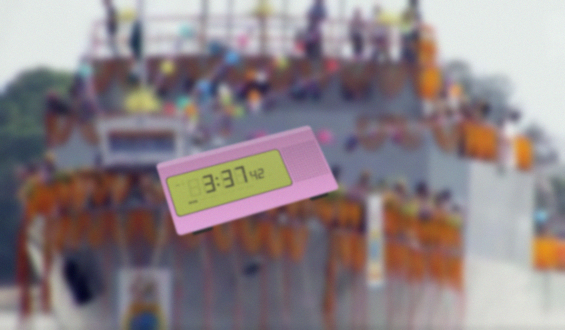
3:37
